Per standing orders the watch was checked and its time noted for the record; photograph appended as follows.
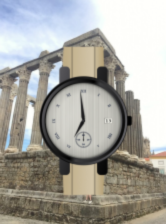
6:59
